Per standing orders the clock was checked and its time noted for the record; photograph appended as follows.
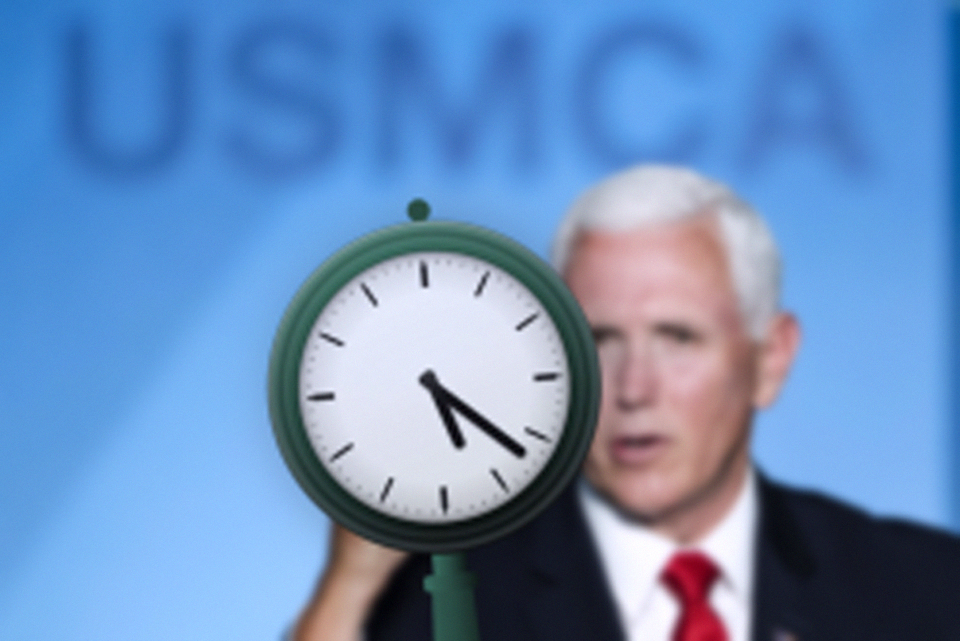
5:22
